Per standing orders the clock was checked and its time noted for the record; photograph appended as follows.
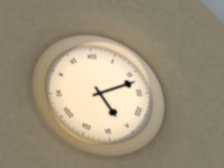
5:12
